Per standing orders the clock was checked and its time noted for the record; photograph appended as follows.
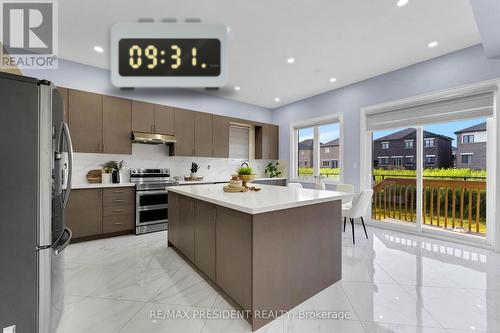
9:31
